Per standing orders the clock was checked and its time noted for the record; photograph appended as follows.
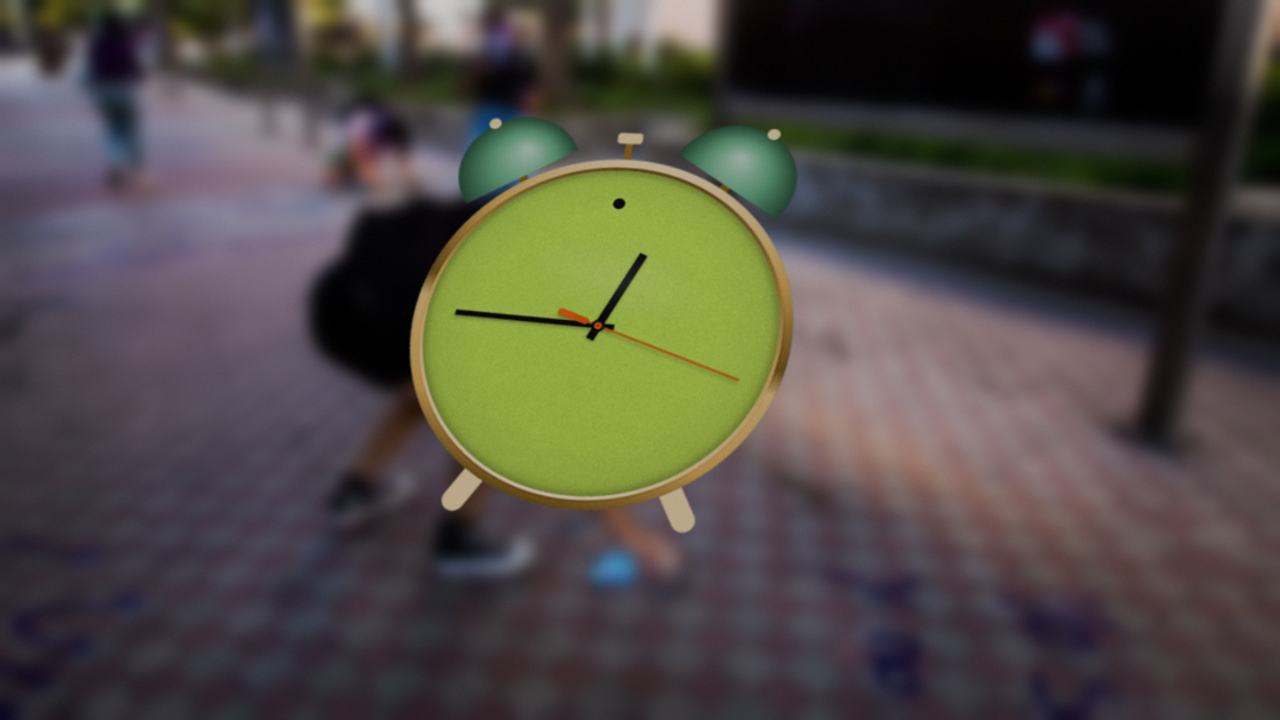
12:45:18
